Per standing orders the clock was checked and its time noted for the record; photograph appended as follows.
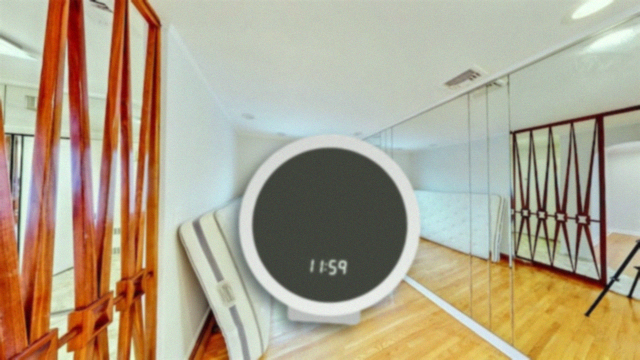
11:59
